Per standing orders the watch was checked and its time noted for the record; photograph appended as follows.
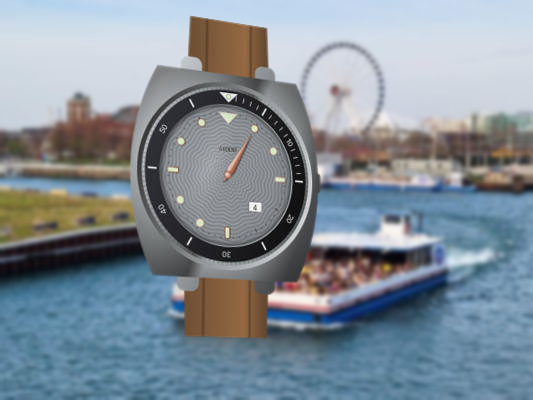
1:05
